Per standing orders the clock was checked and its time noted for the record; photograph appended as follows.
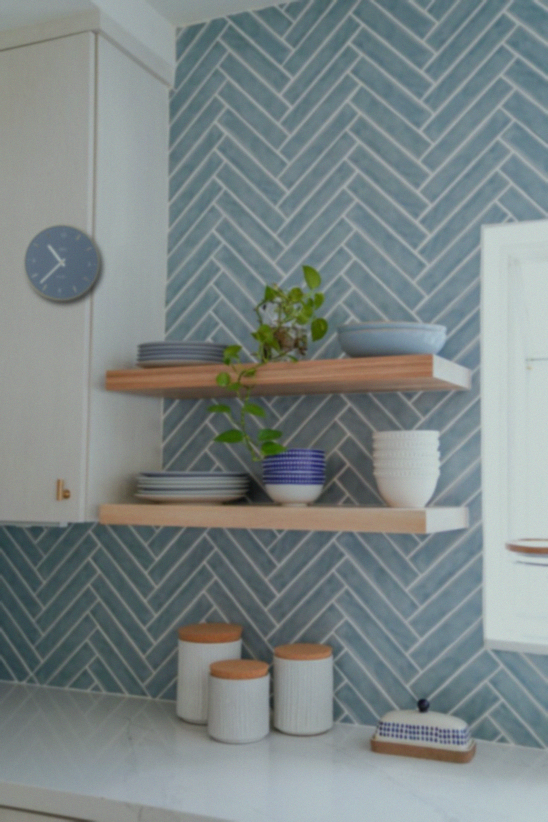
10:37
